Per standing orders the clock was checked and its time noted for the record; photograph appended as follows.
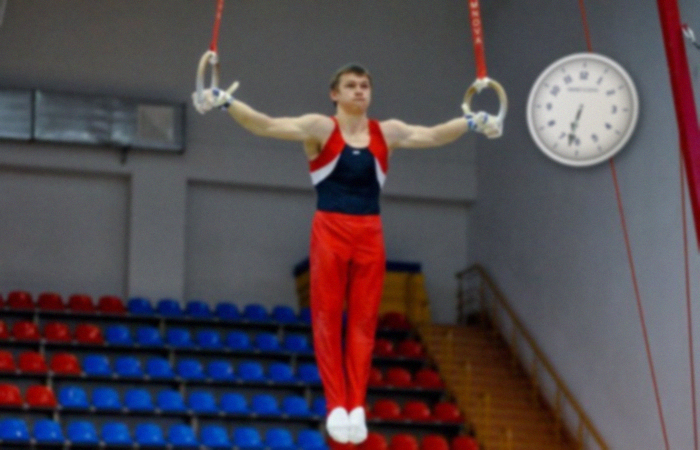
6:32
